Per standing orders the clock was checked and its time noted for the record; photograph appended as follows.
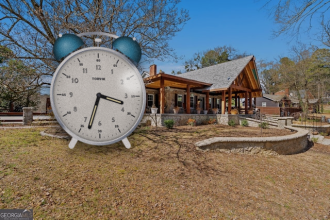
3:33
